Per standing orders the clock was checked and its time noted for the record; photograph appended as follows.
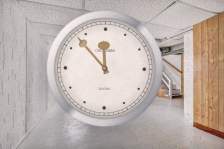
11:53
